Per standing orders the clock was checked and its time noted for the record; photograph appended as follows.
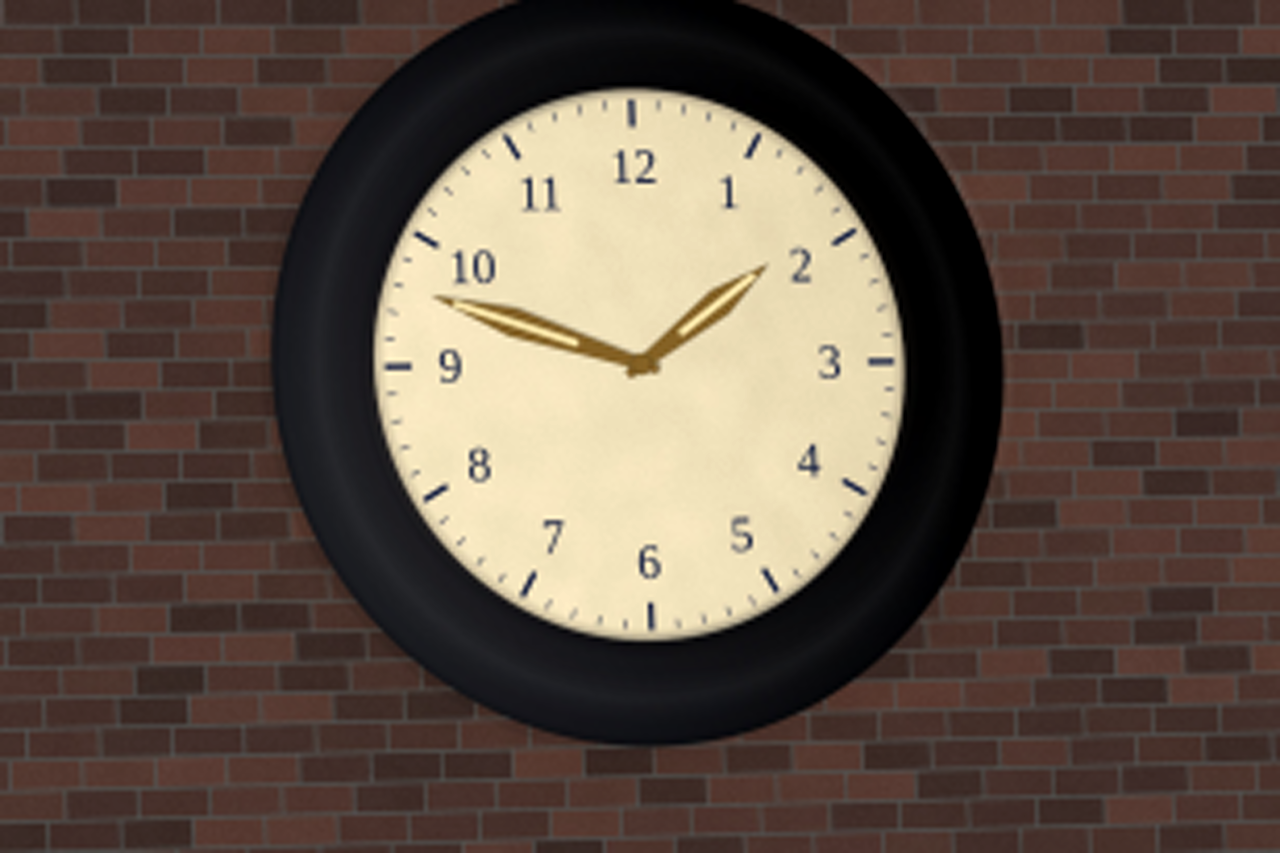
1:48
